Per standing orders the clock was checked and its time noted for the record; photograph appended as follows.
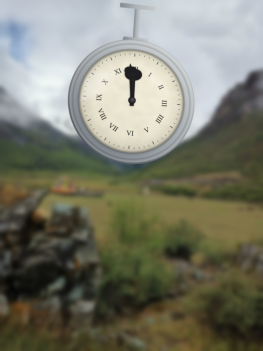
11:59
